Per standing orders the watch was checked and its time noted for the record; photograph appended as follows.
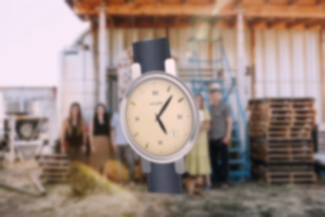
5:07
